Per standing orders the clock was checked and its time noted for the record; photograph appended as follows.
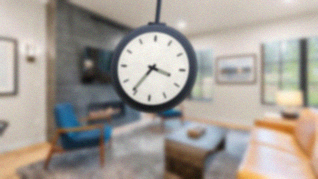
3:36
